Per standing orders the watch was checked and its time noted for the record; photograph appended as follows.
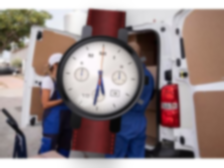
5:31
